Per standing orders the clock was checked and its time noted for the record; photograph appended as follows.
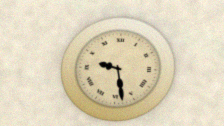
9:28
